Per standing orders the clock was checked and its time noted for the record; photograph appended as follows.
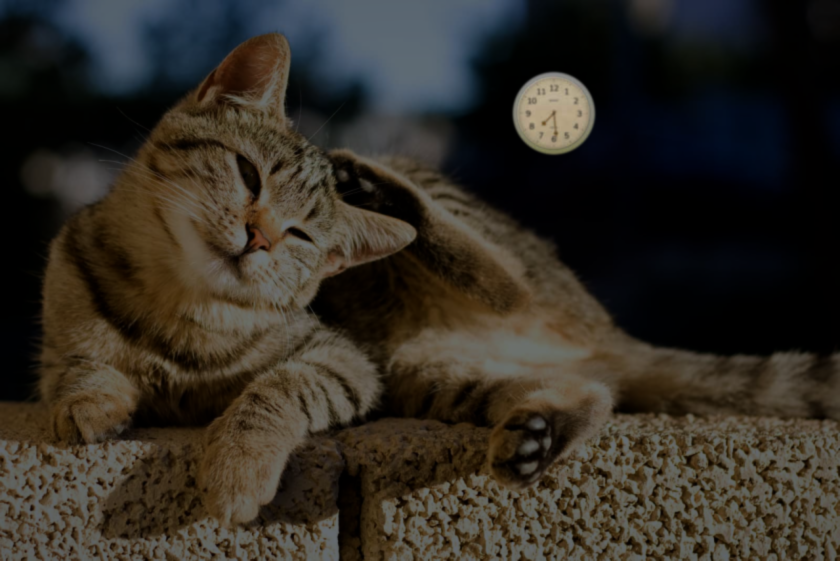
7:29
